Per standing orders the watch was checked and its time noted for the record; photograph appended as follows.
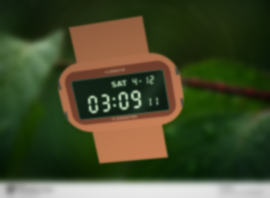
3:09
